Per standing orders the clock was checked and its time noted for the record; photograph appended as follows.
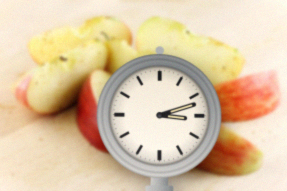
3:12
